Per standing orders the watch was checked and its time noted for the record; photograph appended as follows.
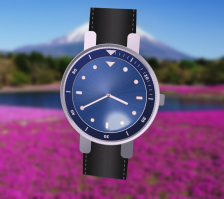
3:40
